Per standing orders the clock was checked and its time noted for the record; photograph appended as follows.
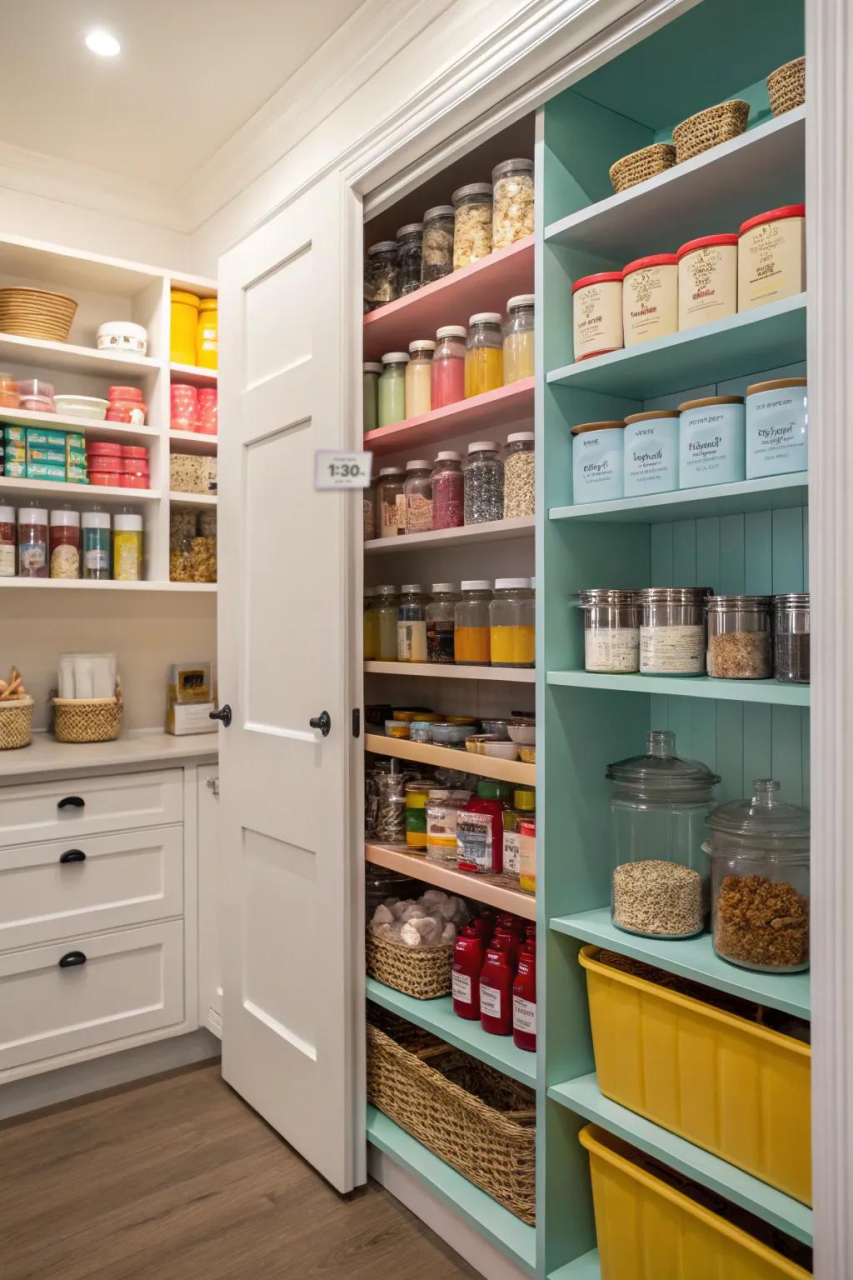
1:30
